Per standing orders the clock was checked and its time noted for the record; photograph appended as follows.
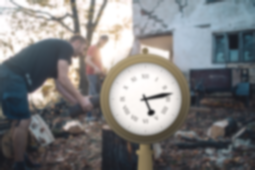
5:13
